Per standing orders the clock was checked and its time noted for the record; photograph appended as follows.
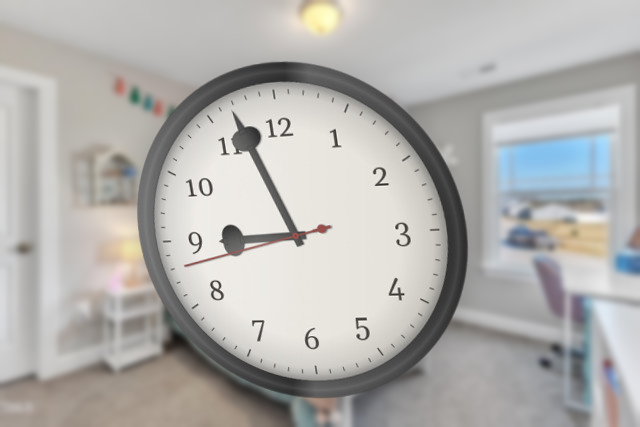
8:56:43
